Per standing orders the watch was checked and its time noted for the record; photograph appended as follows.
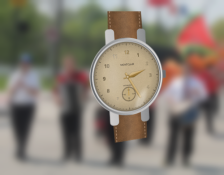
2:25
